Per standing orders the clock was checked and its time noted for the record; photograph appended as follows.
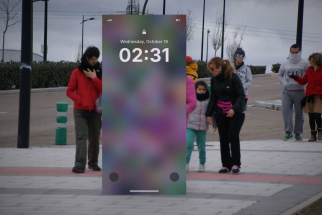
2:31
